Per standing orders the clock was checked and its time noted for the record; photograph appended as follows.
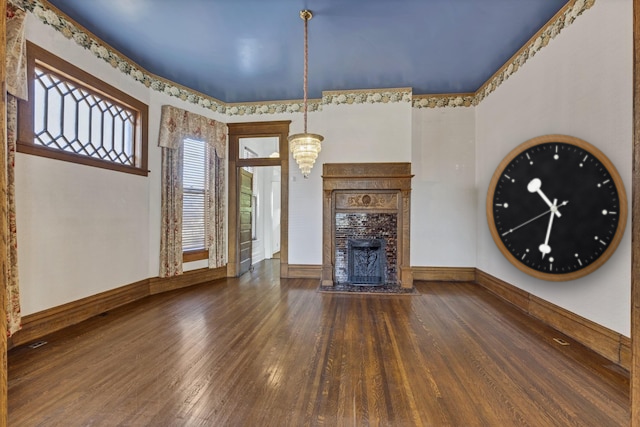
10:31:40
